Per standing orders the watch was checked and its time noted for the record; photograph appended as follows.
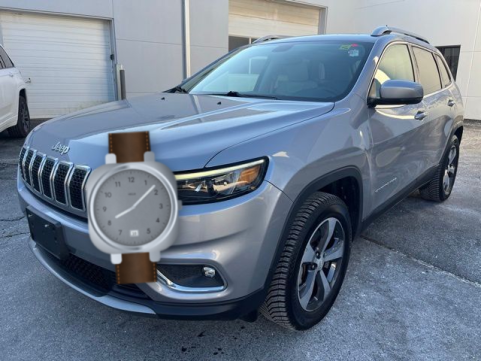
8:08
